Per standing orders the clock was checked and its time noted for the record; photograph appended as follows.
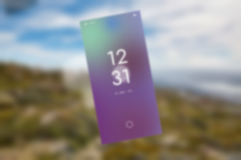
12:31
